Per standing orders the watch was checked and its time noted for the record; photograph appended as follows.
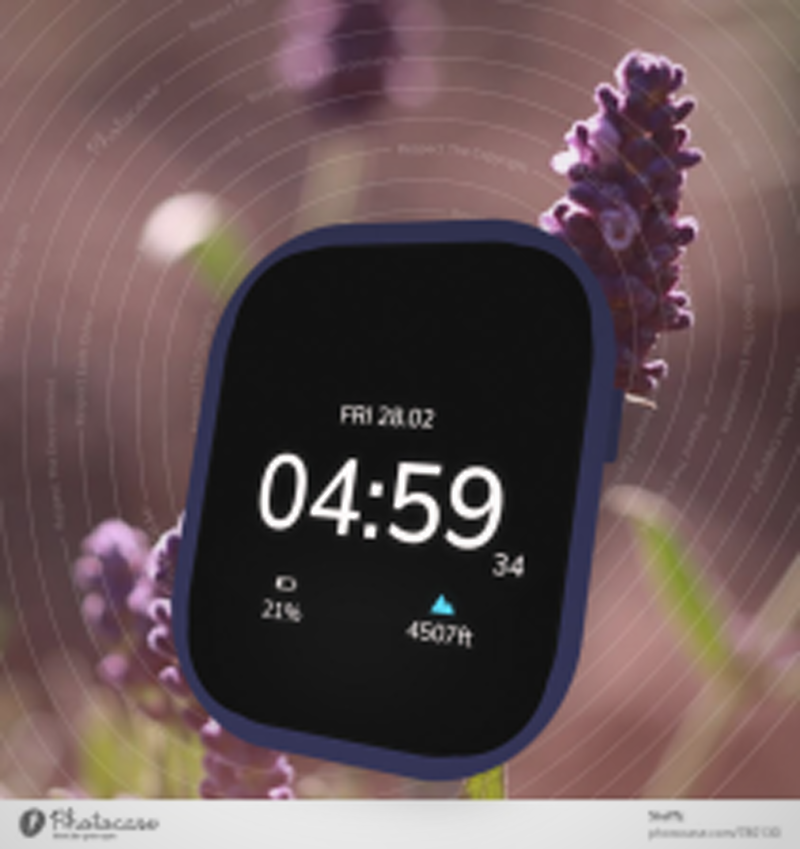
4:59
